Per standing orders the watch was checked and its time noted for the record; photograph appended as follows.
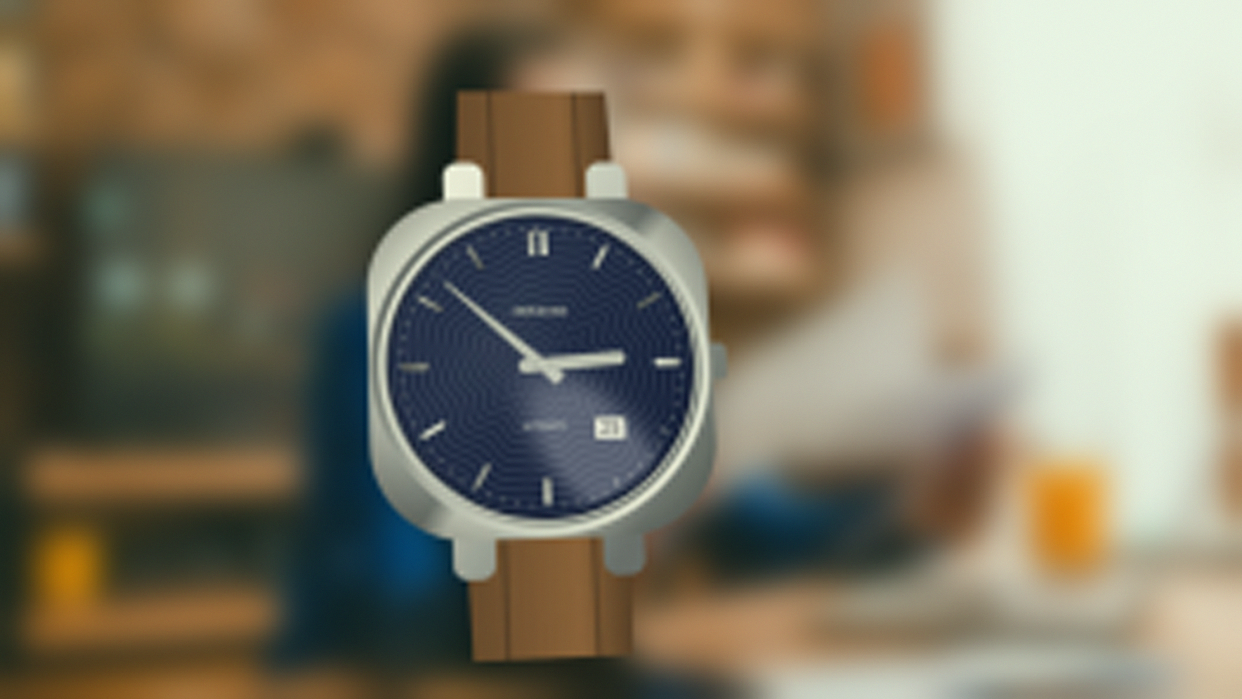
2:52
